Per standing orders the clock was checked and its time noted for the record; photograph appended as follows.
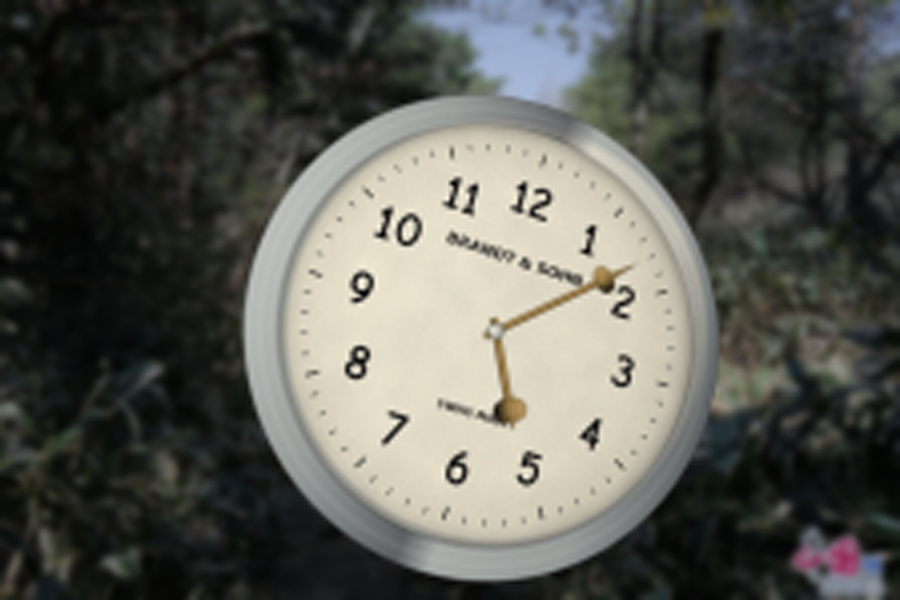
5:08
